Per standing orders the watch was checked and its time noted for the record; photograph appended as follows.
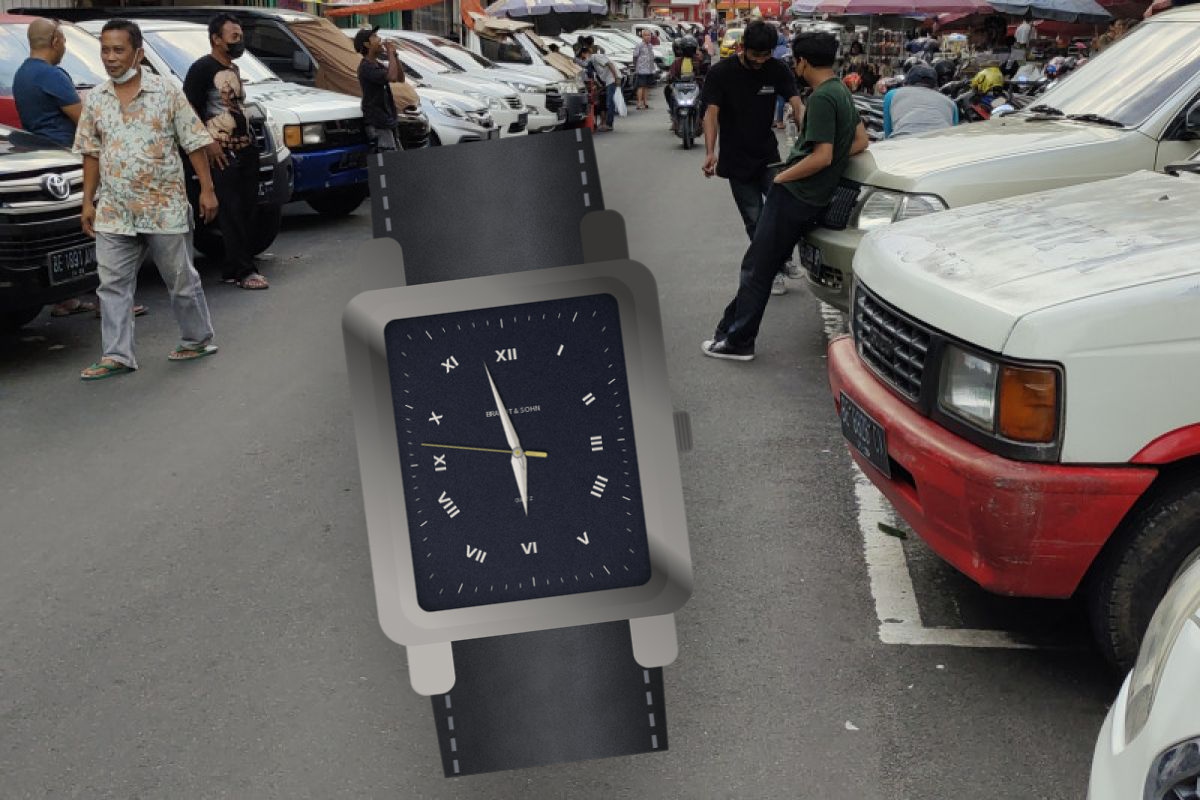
5:57:47
